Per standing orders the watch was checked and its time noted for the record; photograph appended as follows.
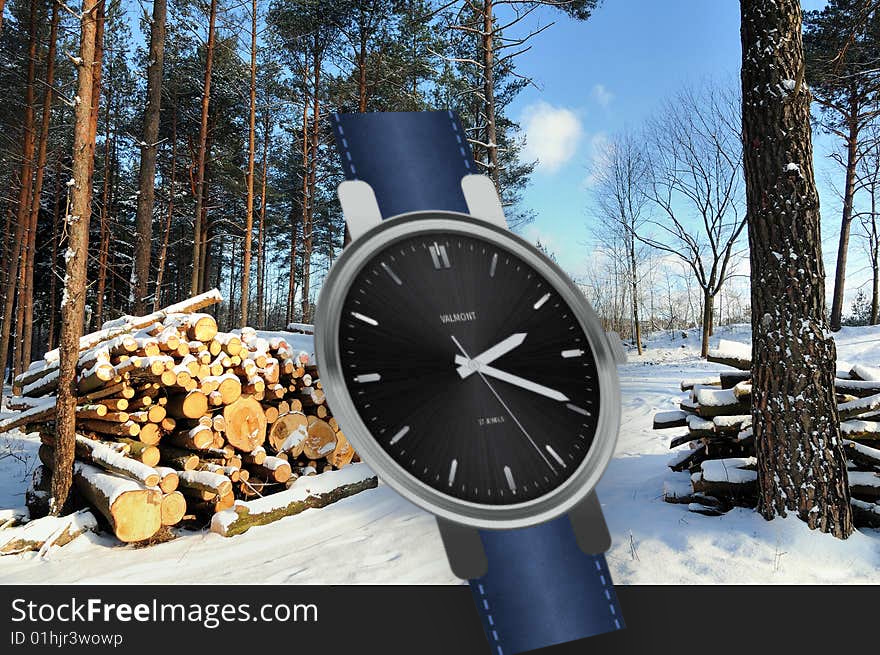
2:19:26
